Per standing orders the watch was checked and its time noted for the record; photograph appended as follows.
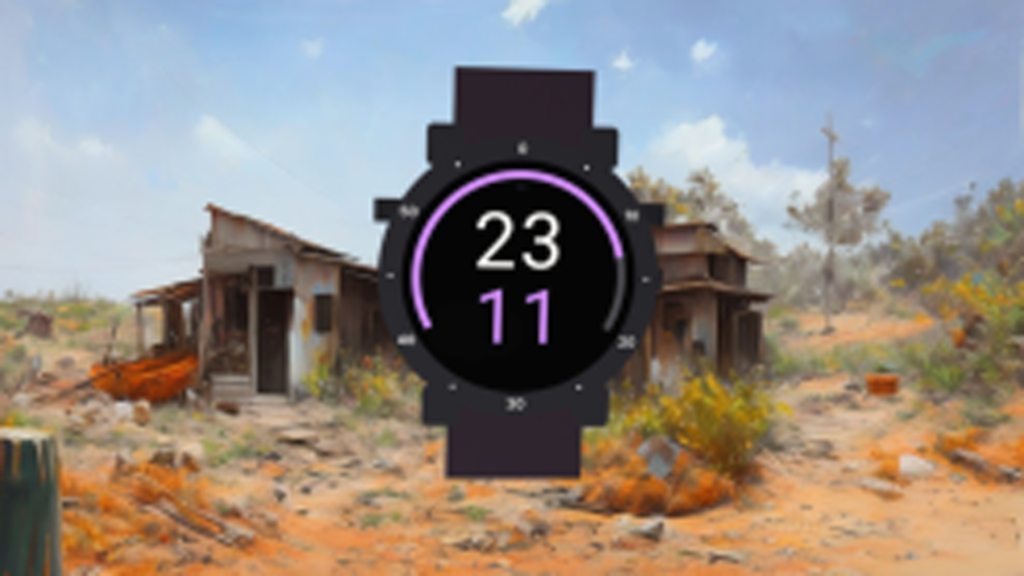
23:11
